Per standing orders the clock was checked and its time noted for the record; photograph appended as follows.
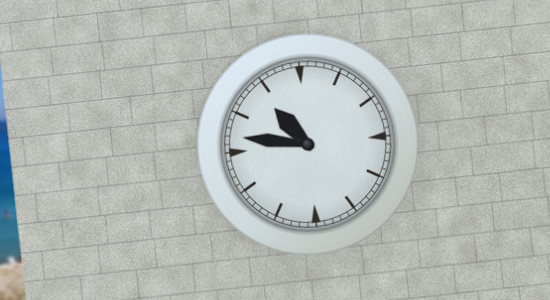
10:47
